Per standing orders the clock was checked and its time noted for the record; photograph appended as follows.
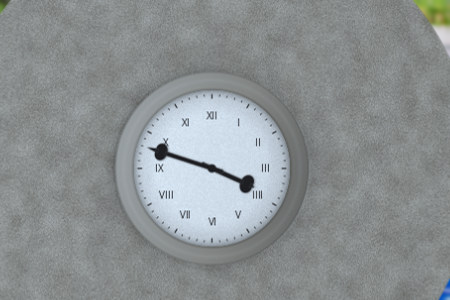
3:48
